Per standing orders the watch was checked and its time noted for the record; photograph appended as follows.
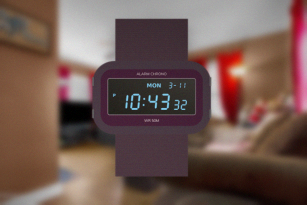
10:43:32
